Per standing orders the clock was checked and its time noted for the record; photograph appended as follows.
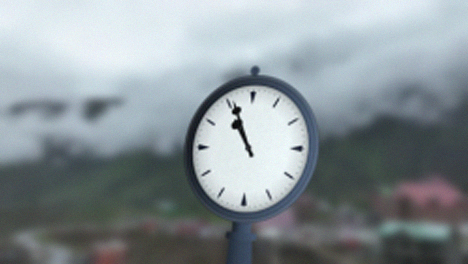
10:56
